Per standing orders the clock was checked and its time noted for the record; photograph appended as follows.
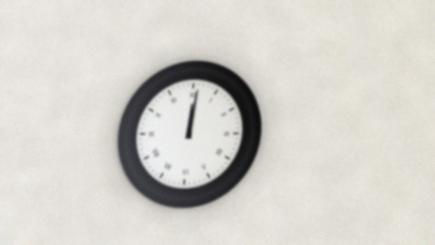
12:01
